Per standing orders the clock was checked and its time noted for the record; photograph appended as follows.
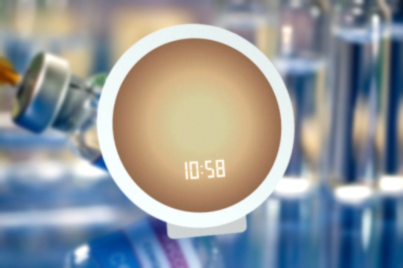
10:58
